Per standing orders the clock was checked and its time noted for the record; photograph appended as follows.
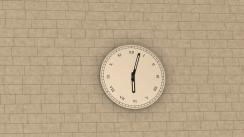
6:03
